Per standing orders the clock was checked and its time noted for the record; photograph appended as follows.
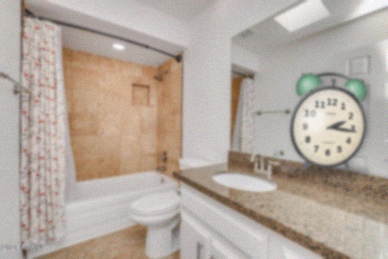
2:16
